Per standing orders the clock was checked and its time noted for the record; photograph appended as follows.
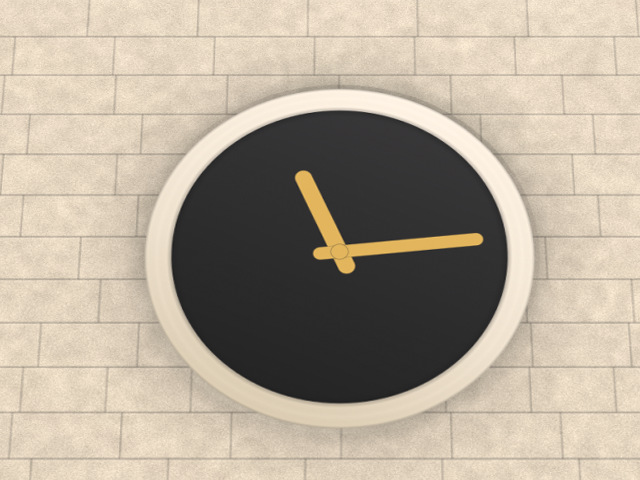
11:14
